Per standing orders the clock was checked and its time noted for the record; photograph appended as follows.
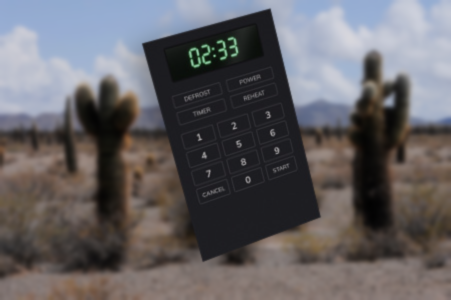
2:33
